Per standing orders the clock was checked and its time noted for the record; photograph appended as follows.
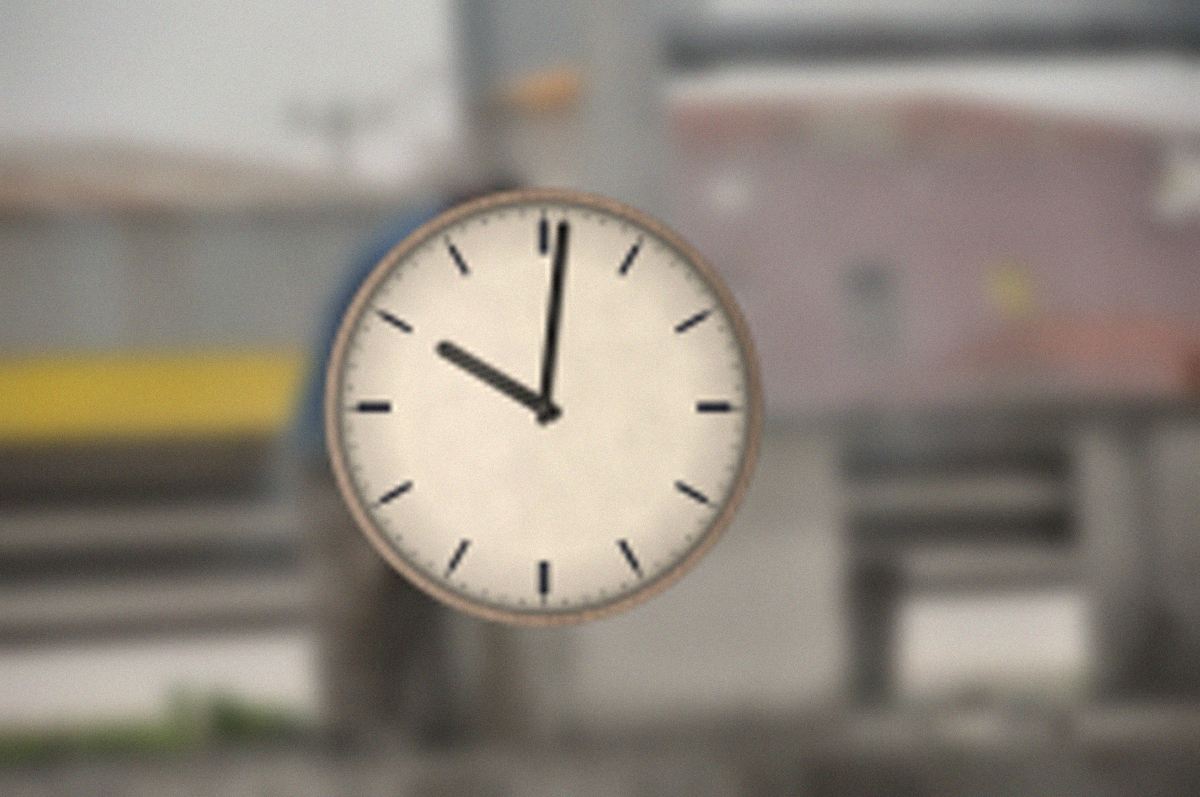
10:01
